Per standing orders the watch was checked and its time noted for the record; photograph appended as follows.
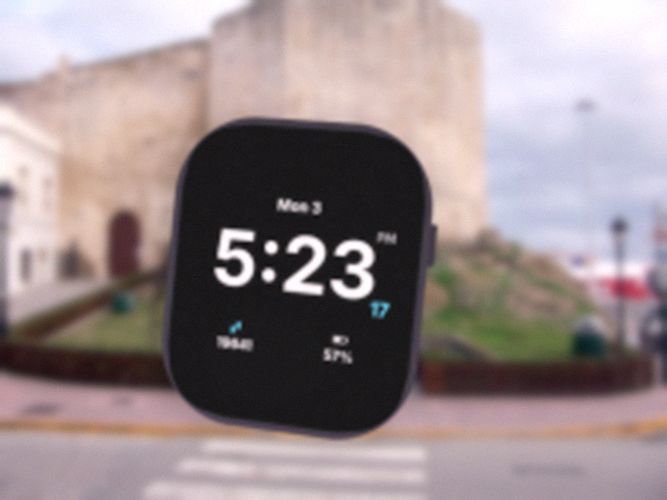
5:23
